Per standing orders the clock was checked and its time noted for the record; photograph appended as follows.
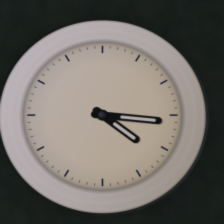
4:16
